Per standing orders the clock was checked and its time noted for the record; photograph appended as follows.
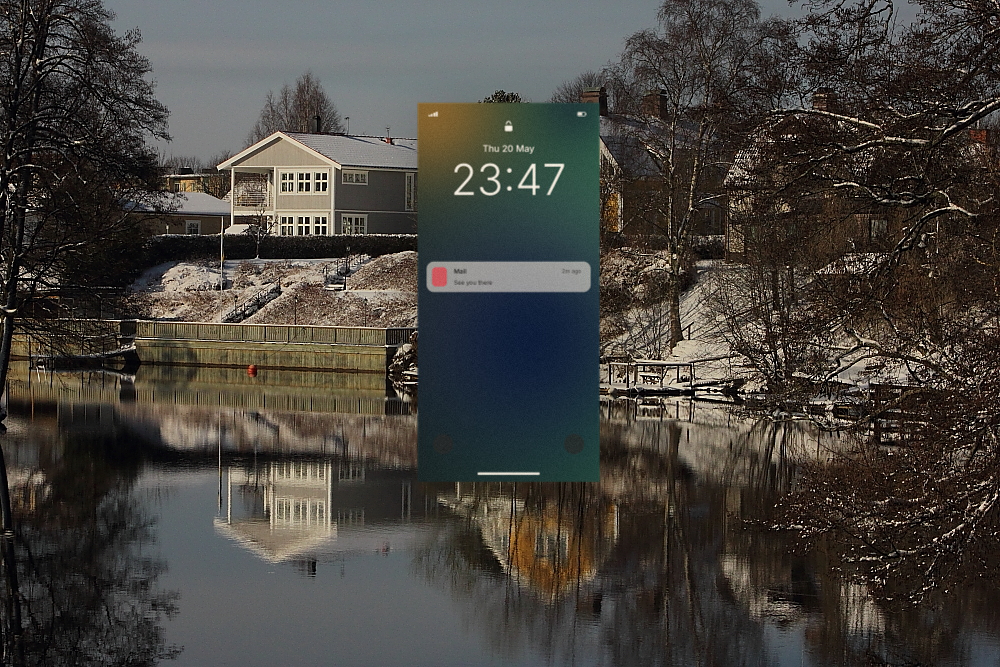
23:47
